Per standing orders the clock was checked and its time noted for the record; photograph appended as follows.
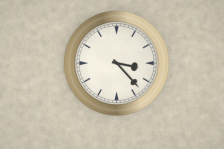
3:23
